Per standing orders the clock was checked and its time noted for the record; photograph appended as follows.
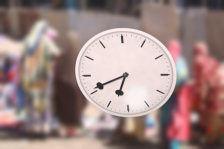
6:41
